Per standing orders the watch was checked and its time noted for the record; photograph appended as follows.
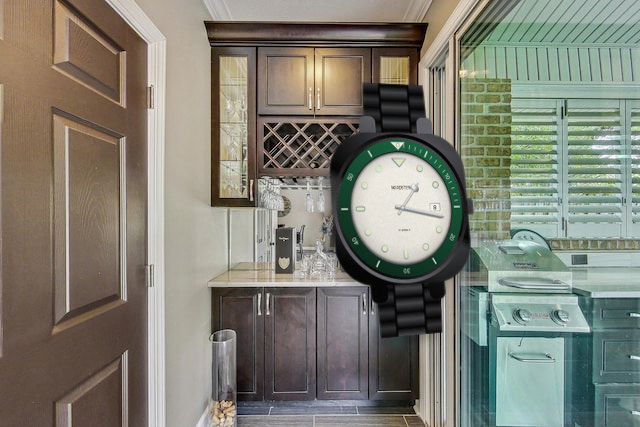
1:17
